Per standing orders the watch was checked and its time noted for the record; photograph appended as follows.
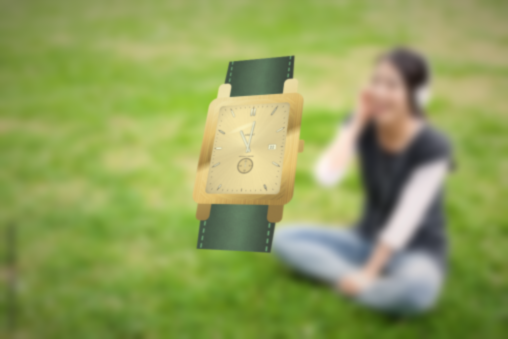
11:01
